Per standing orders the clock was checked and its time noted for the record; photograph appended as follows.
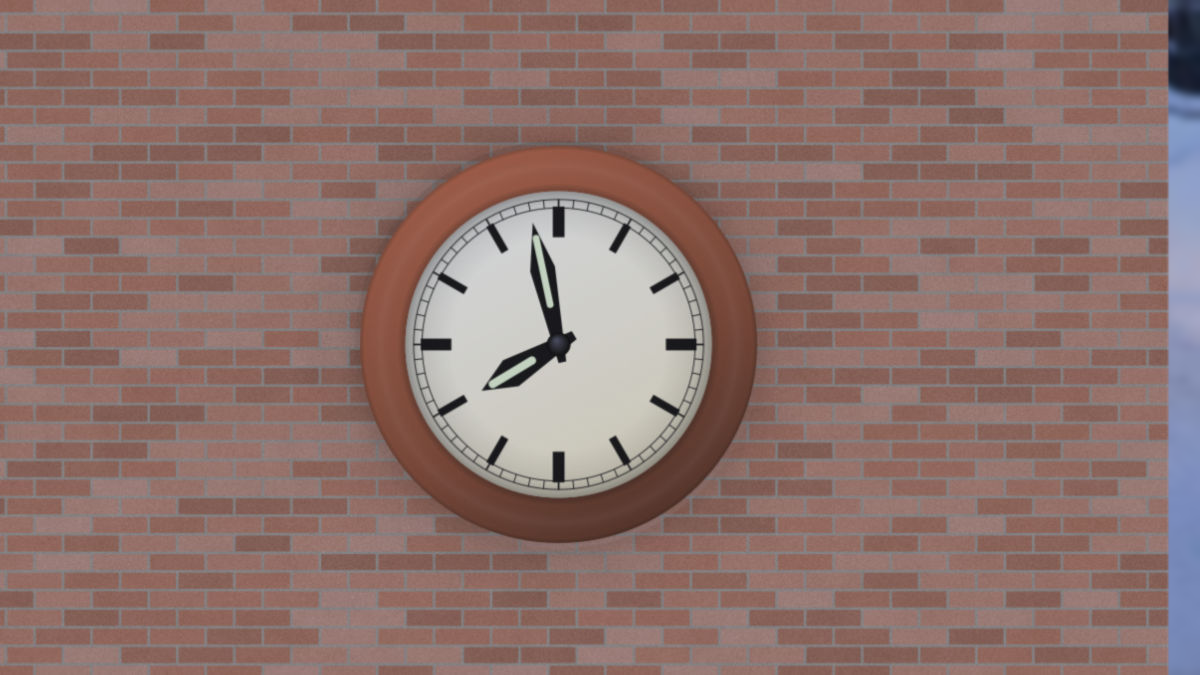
7:58
